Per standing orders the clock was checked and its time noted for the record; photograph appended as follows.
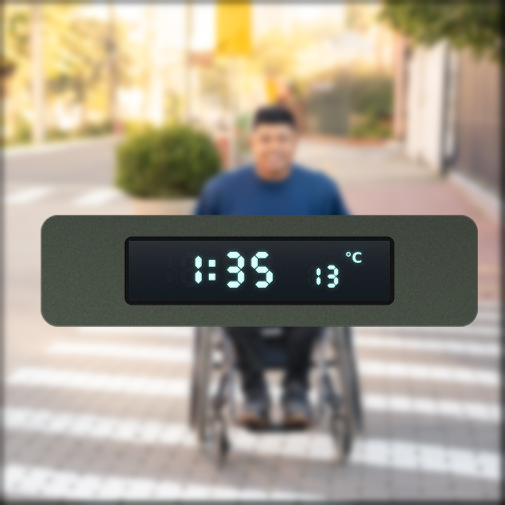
1:35
